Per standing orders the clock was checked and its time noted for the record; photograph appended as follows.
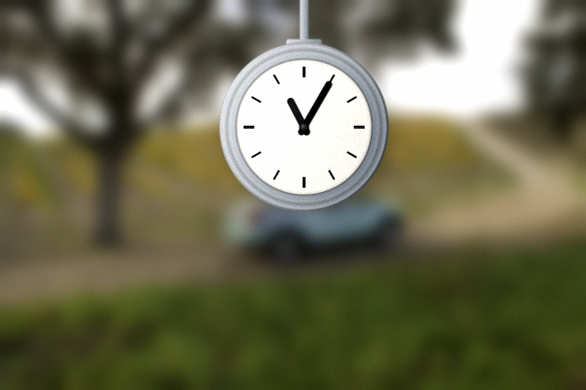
11:05
